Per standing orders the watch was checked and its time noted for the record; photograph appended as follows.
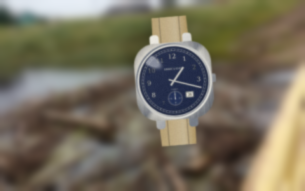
1:18
